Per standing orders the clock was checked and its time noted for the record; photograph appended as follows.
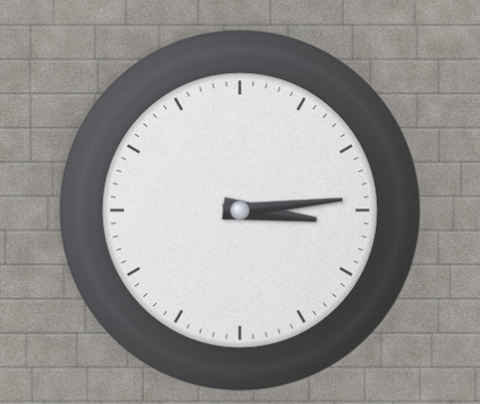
3:14
